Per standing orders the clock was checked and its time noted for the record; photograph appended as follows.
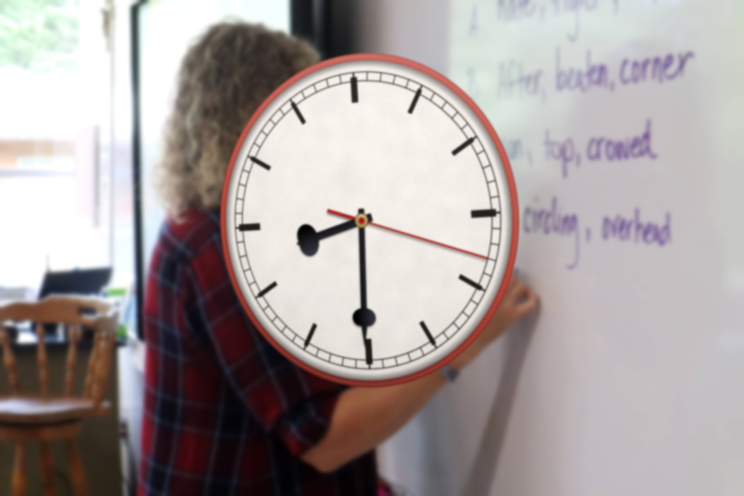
8:30:18
